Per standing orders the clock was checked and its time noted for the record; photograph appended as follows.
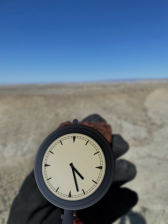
4:27
